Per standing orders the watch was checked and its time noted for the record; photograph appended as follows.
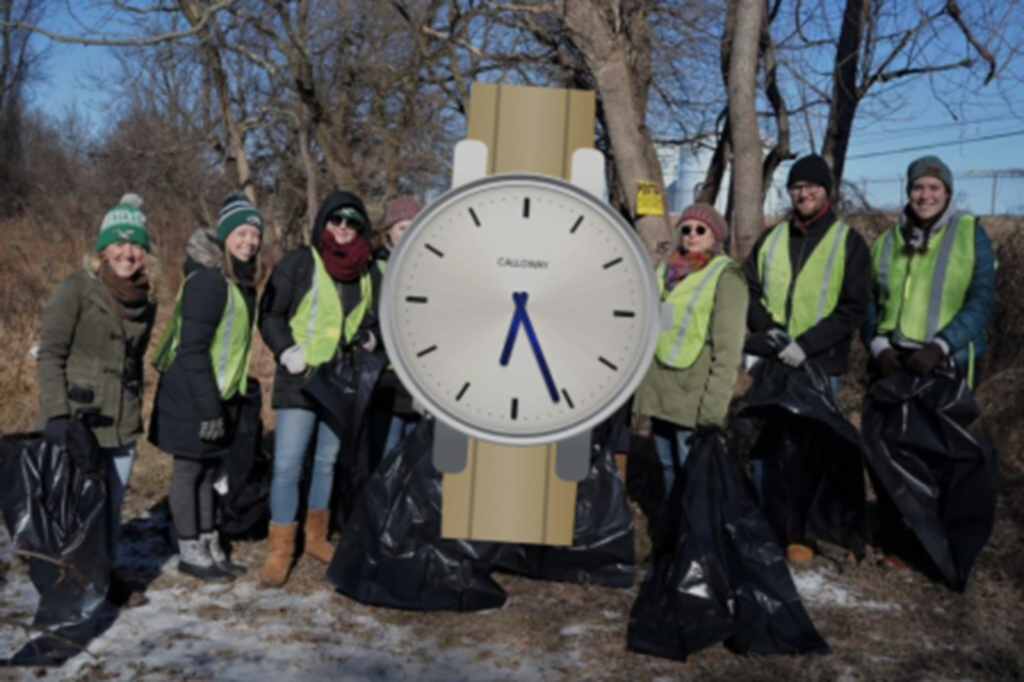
6:26
